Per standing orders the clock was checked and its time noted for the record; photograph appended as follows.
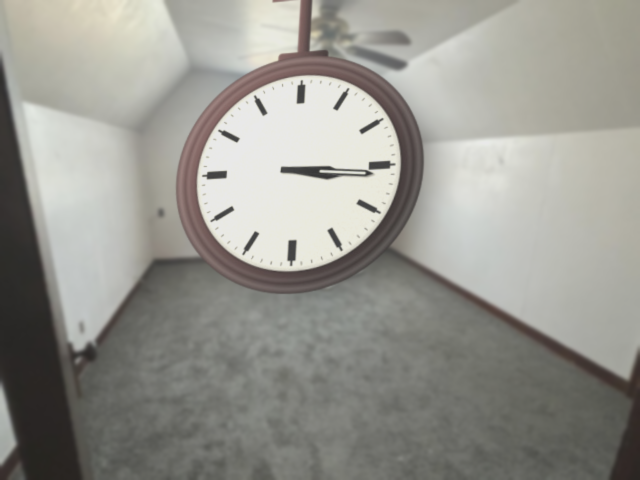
3:16
